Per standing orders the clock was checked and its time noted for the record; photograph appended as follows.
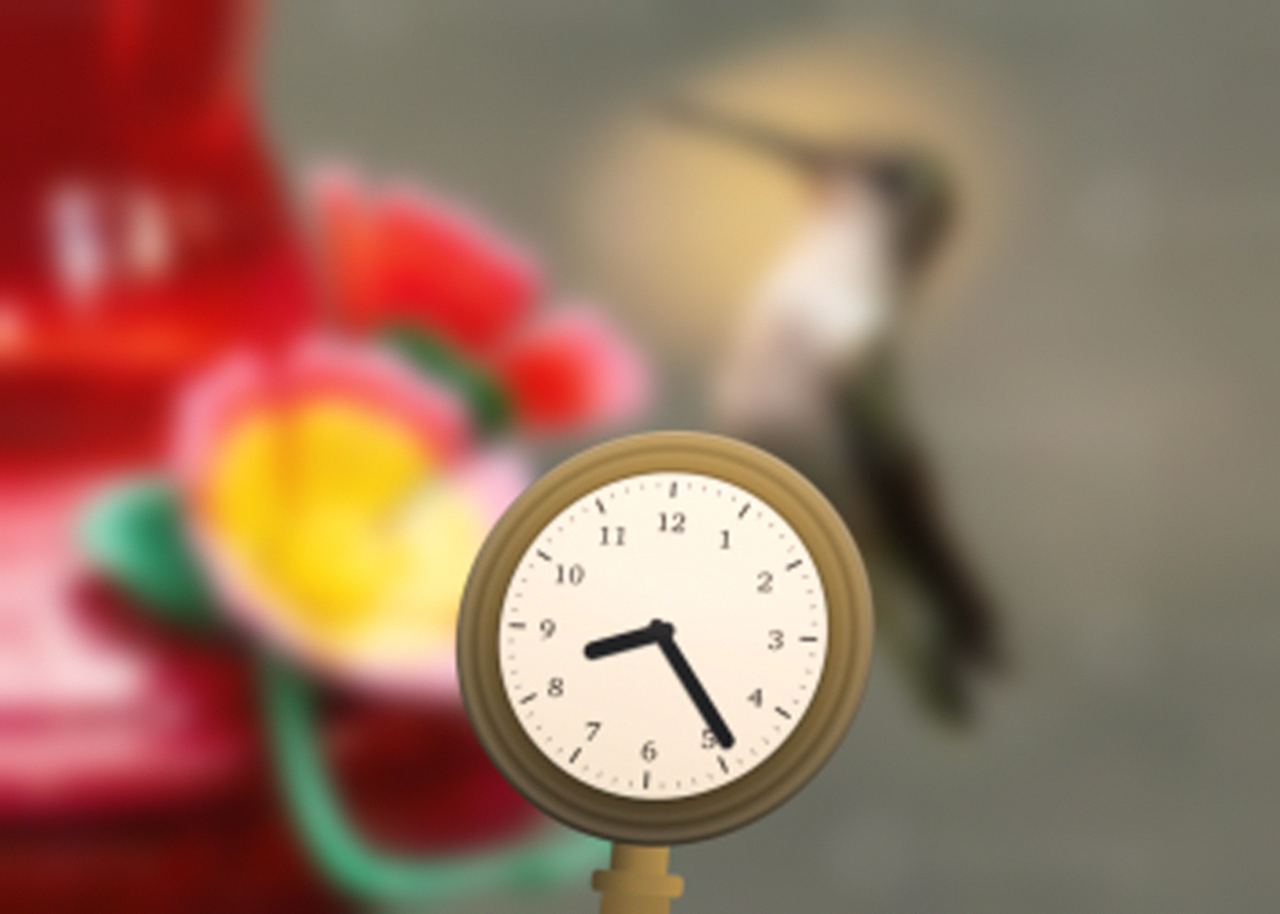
8:24
